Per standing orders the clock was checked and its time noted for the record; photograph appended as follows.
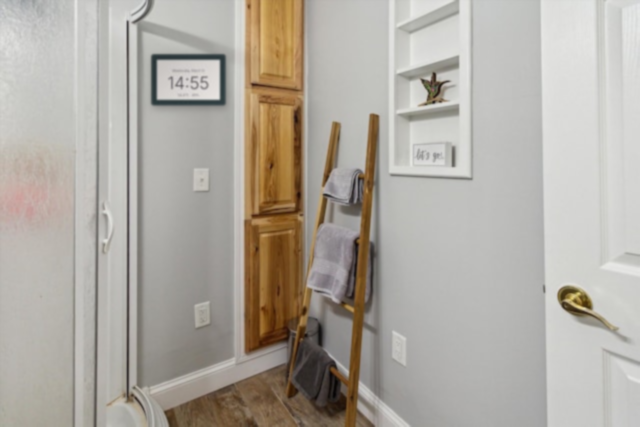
14:55
